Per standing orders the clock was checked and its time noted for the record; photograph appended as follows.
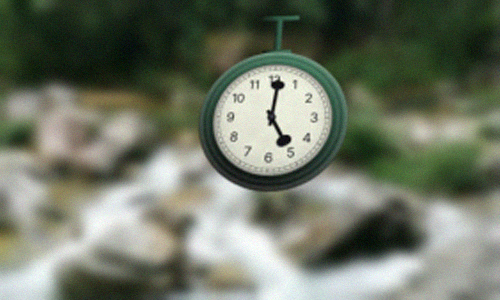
5:01
